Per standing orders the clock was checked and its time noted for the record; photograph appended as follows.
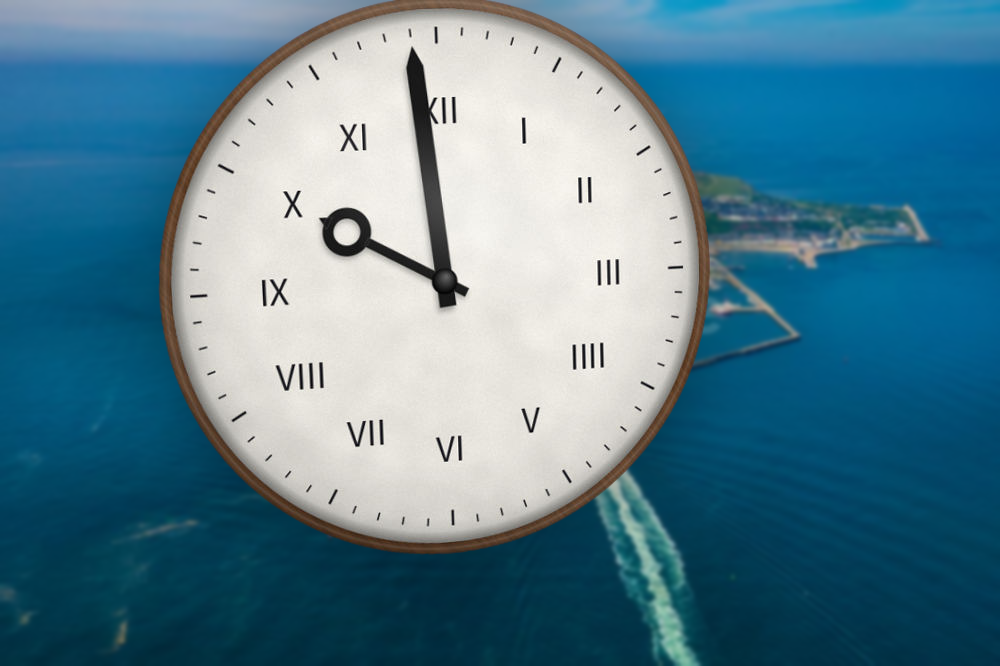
9:59
